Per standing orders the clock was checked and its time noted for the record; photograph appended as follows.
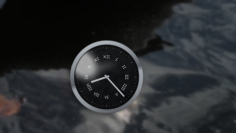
8:23
